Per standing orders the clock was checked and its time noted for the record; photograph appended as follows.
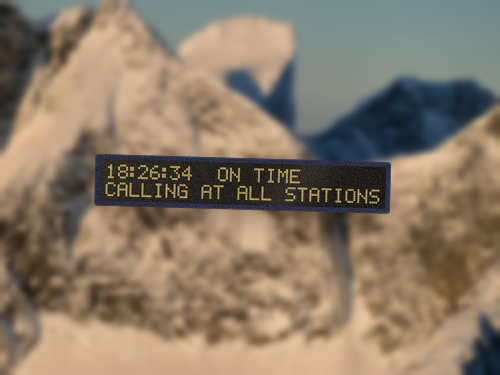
18:26:34
